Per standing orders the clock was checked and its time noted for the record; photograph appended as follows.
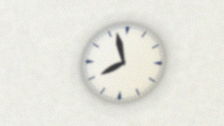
7:57
